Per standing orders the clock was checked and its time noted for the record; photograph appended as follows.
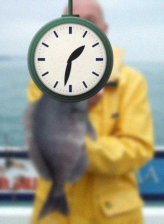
1:32
